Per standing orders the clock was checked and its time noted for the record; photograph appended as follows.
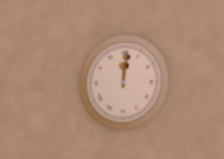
12:01
